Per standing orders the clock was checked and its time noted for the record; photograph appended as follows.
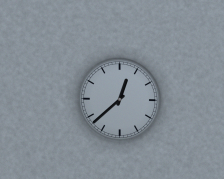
12:38
